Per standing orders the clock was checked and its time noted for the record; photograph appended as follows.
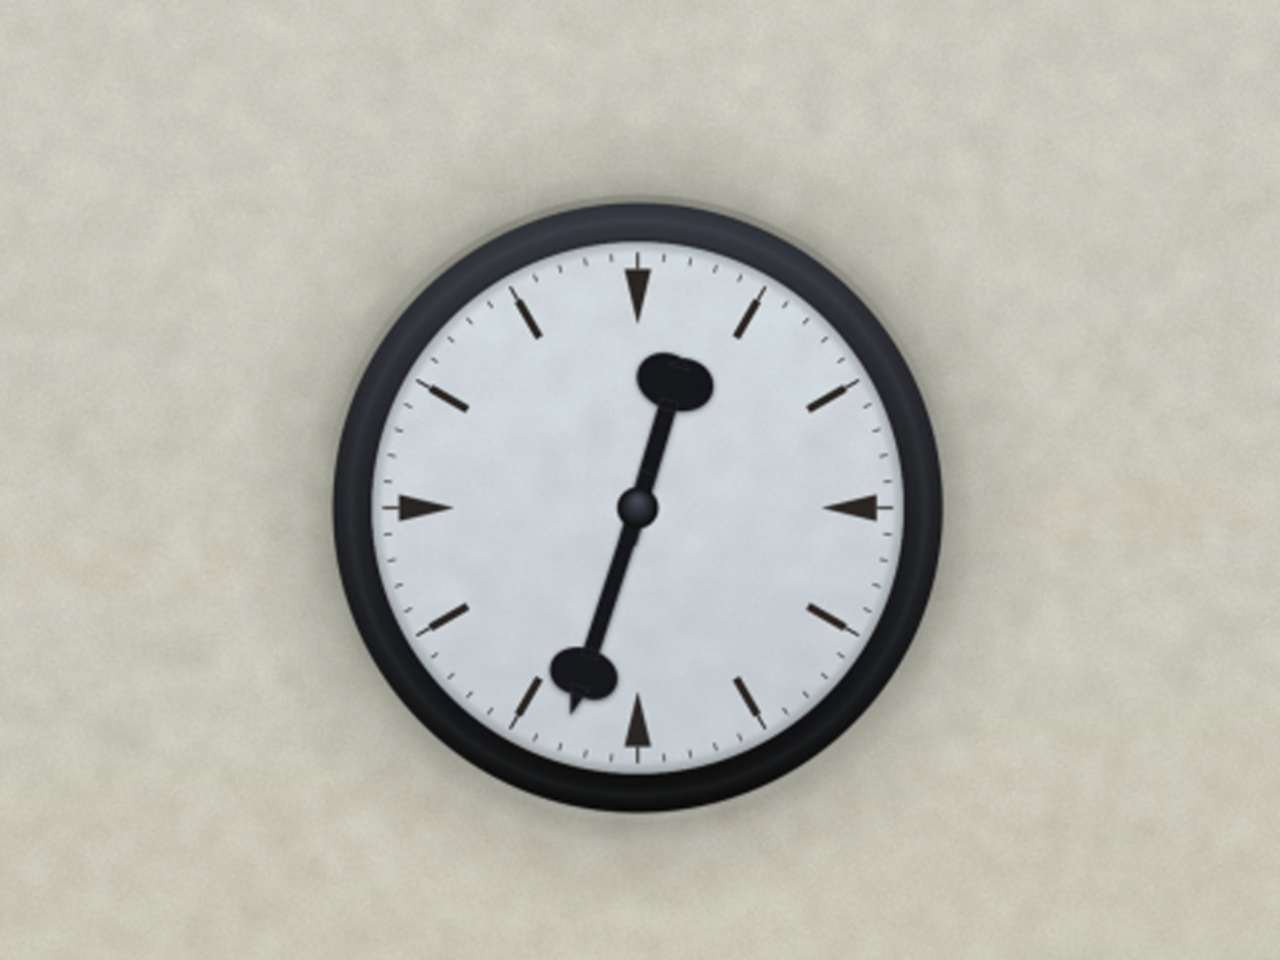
12:33
